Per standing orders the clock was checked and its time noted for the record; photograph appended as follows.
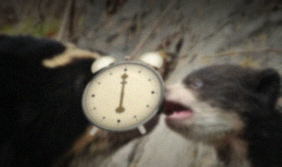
6:00
